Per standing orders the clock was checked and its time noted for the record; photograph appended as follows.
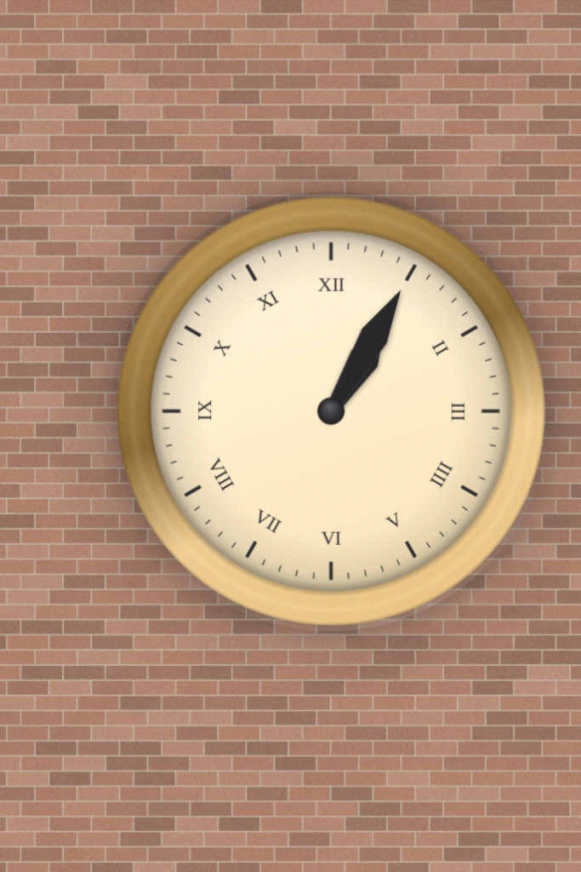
1:05
